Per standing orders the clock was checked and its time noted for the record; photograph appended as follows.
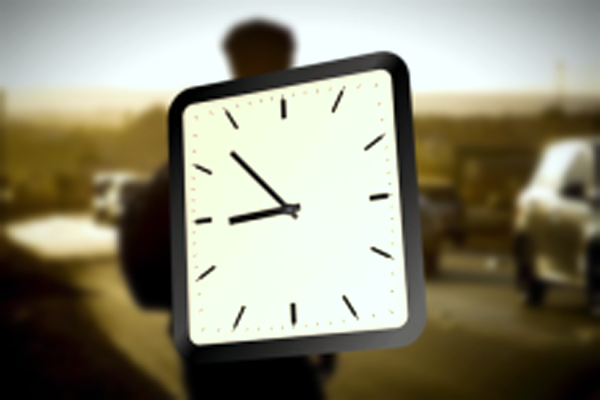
8:53
